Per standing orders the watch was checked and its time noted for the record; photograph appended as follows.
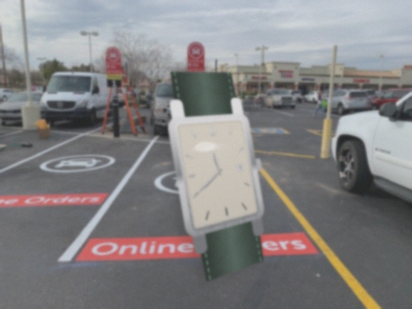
11:40
